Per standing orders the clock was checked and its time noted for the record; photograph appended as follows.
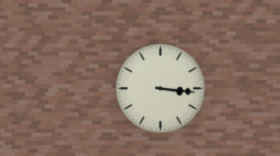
3:16
